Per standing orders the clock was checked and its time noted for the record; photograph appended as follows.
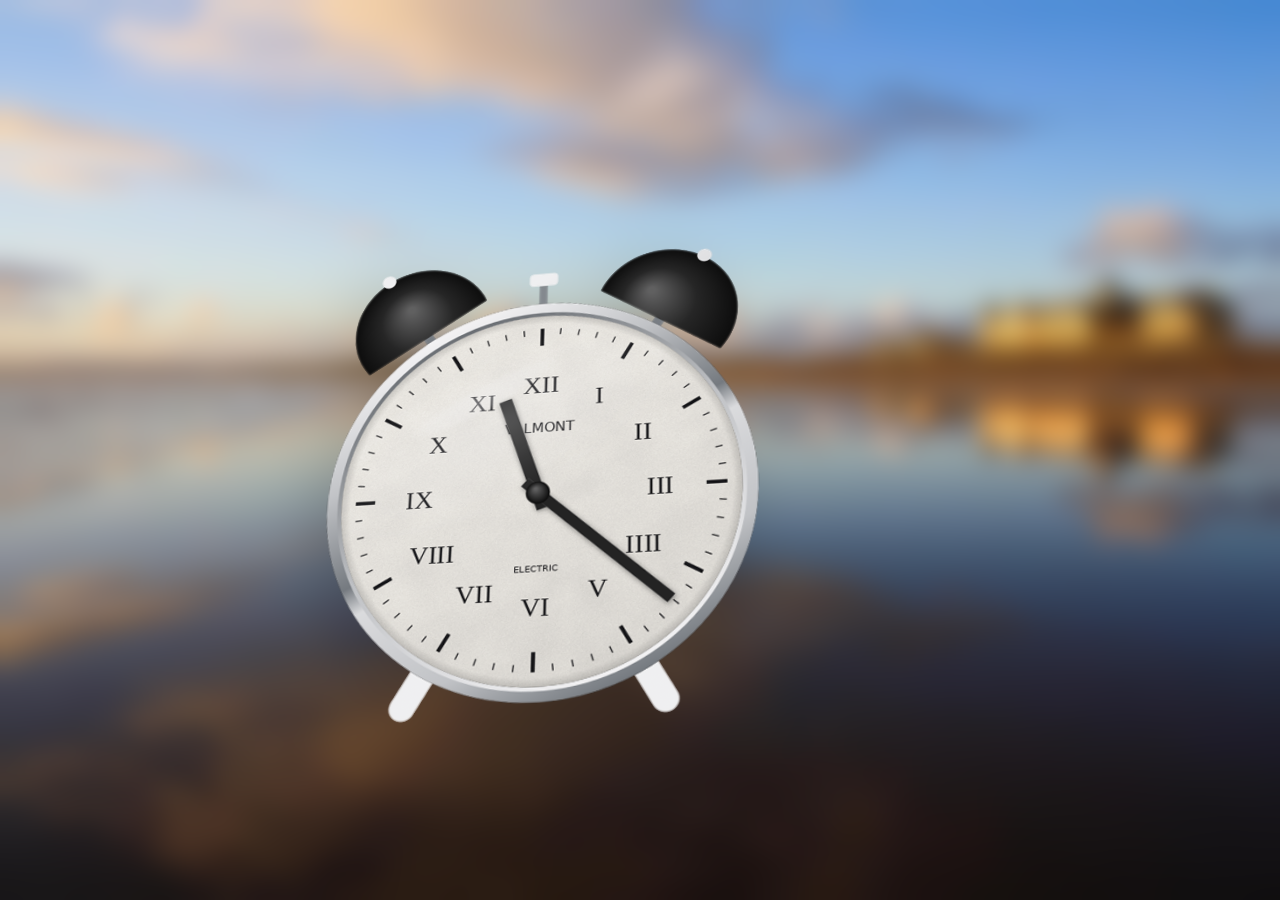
11:22
